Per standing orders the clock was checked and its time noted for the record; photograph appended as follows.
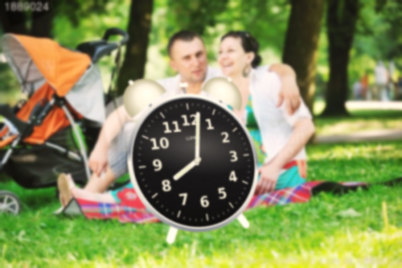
8:02
